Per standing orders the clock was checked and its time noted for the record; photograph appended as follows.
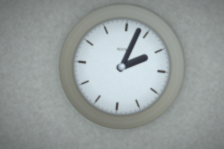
2:03
